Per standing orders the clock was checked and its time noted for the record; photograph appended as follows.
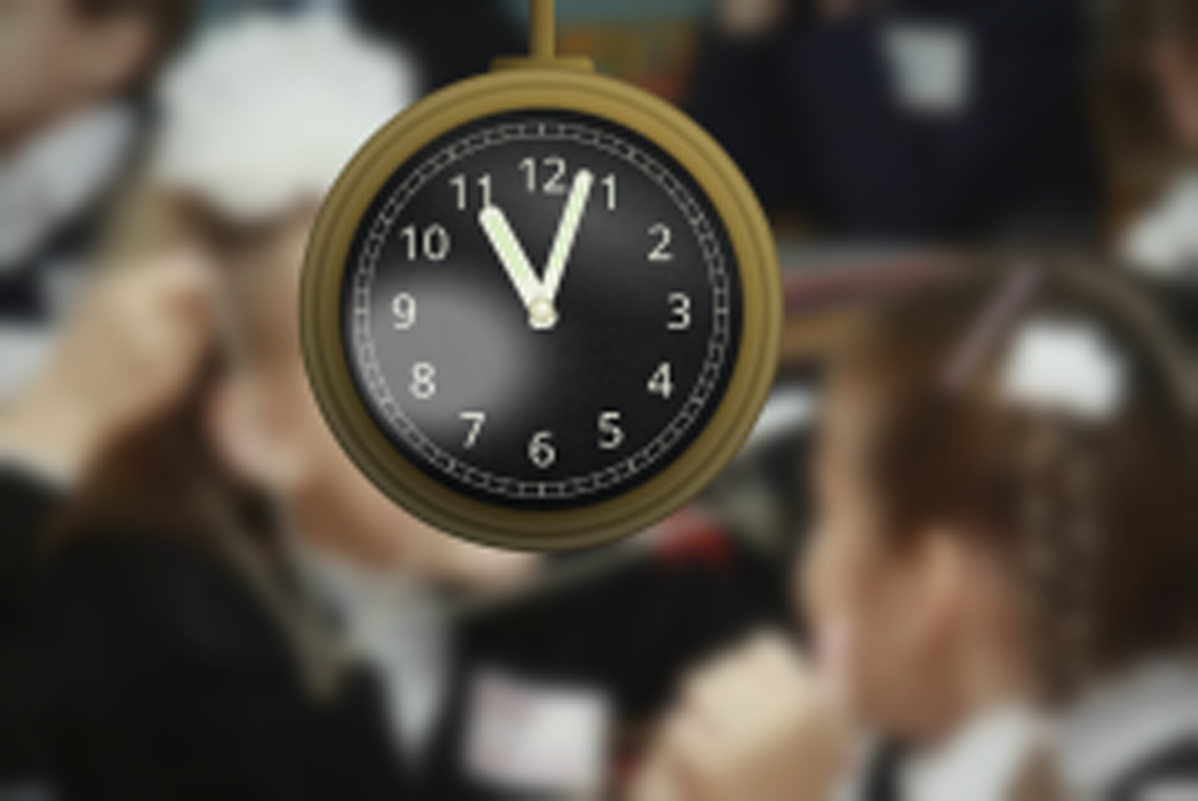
11:03
